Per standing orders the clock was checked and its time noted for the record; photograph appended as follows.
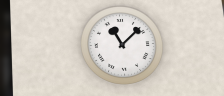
11:08
